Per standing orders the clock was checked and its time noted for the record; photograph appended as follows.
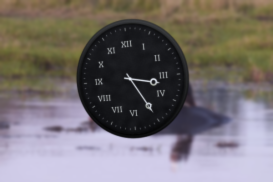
3:25
